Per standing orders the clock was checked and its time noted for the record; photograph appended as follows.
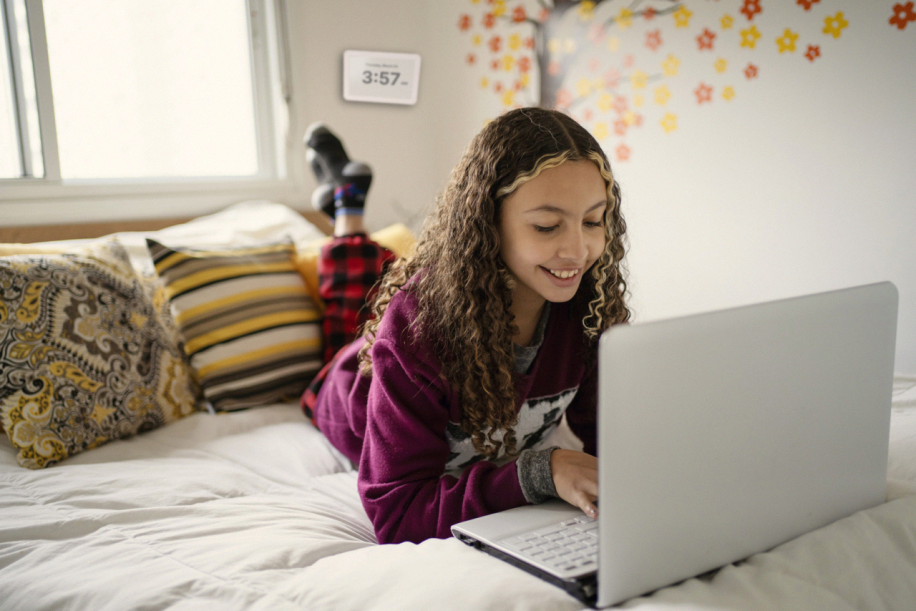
3:57
